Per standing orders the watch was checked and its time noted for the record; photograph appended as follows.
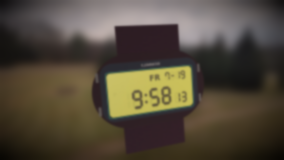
9:58:13
